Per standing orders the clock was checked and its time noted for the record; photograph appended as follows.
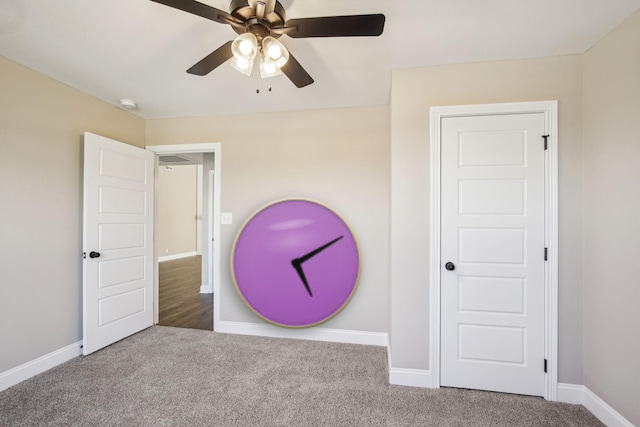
5:10
